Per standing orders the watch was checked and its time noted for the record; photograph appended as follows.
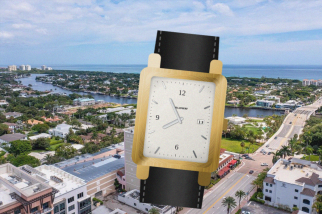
7:55
